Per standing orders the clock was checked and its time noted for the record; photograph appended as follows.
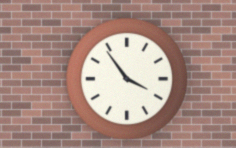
3:54
